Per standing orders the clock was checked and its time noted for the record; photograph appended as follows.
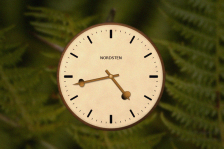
4:43
